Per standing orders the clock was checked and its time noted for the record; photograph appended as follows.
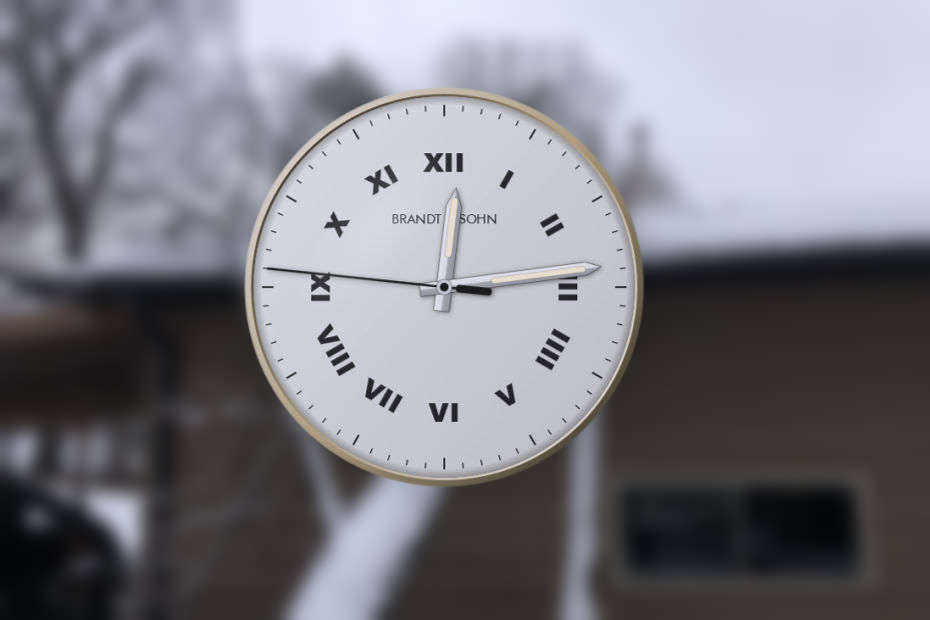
12:13:46
